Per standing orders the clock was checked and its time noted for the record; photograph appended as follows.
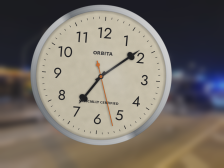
7:08:27
